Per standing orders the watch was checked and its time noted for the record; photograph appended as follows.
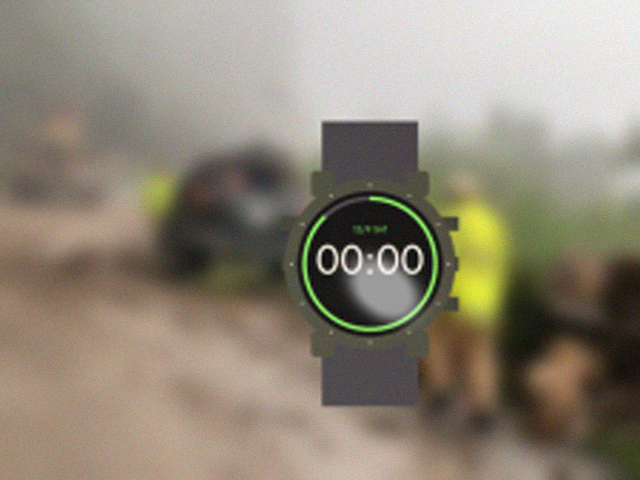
0:00
